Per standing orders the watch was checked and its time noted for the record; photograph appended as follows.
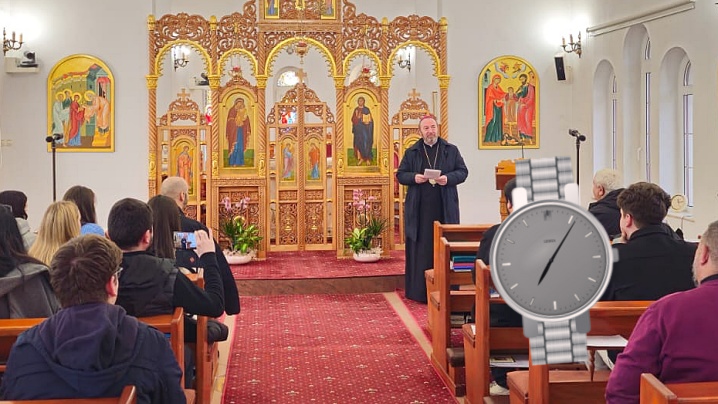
7:06
